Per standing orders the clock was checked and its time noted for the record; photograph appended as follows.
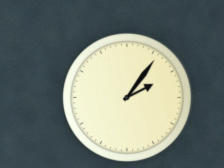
2:06
